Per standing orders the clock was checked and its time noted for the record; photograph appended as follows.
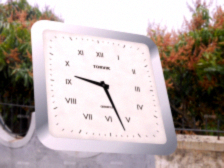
9:27
